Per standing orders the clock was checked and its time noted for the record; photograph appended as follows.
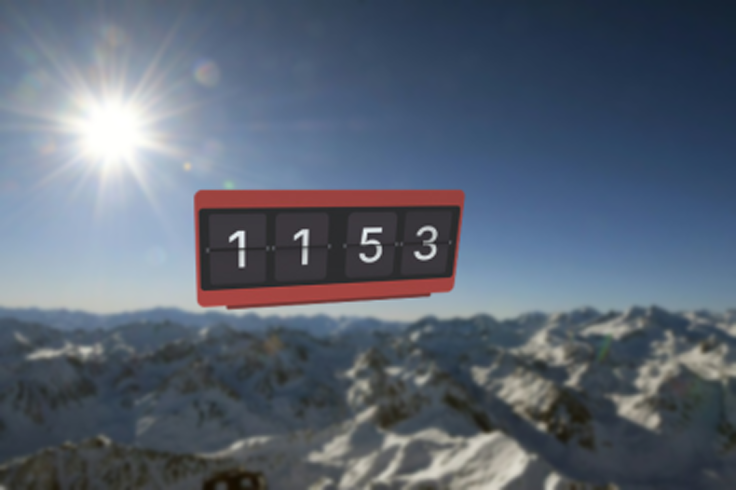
11:53
